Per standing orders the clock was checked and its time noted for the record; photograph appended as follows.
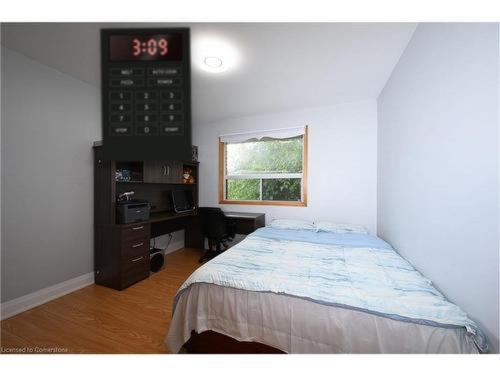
3:09
